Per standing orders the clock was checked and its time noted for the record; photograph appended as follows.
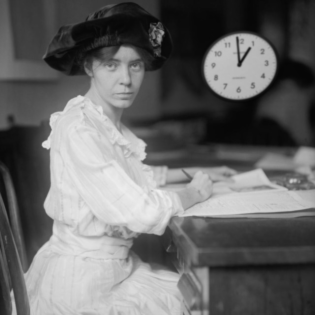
12:59
